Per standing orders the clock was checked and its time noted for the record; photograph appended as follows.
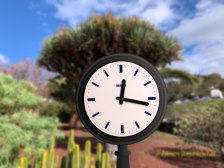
12:17
